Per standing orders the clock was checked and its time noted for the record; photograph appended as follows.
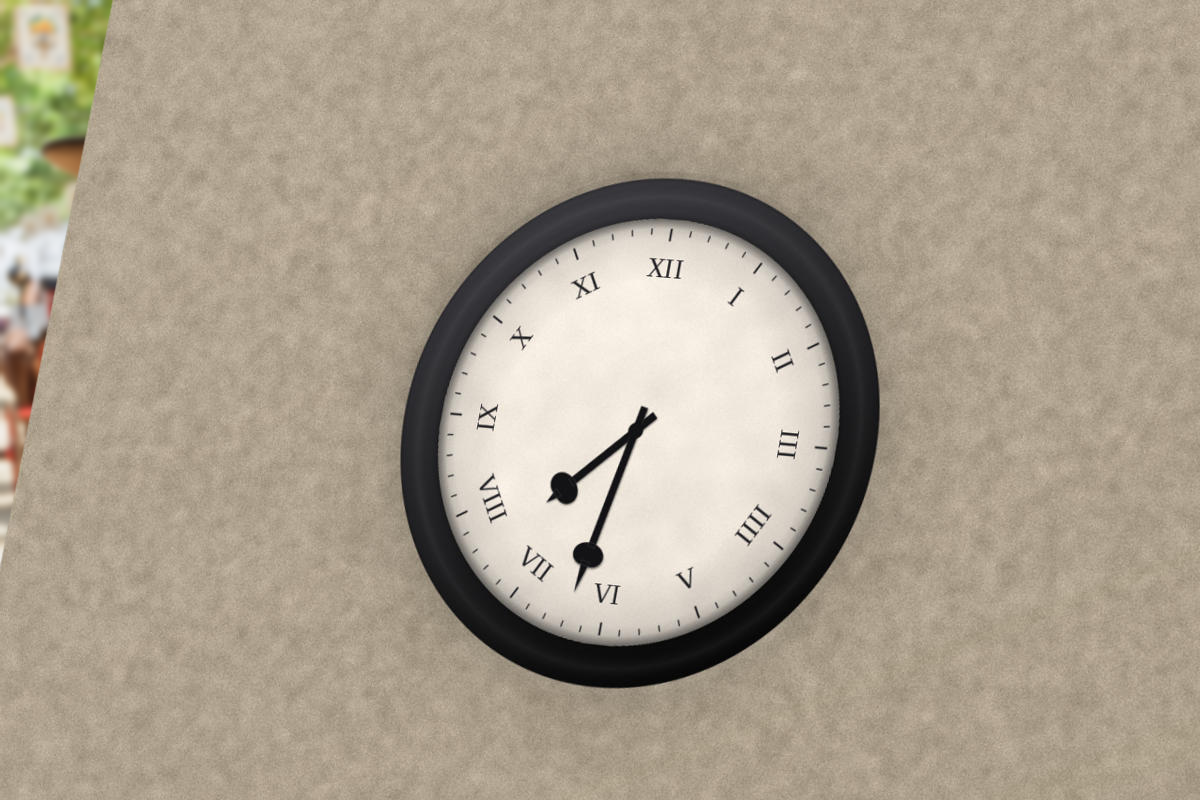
7:32
